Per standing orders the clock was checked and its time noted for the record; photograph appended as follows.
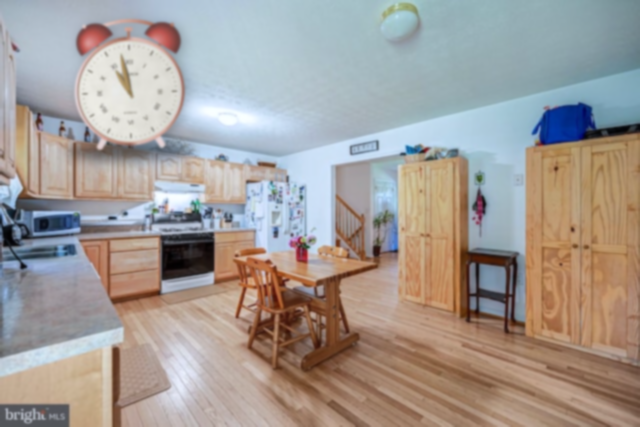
10:58
